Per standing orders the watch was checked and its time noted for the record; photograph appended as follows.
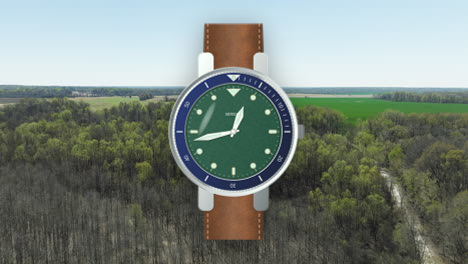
12:43
